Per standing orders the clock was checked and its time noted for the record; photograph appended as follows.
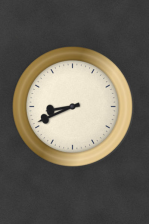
8:41
